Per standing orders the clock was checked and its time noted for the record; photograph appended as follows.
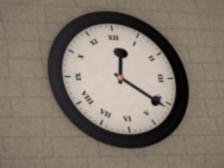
12:21
